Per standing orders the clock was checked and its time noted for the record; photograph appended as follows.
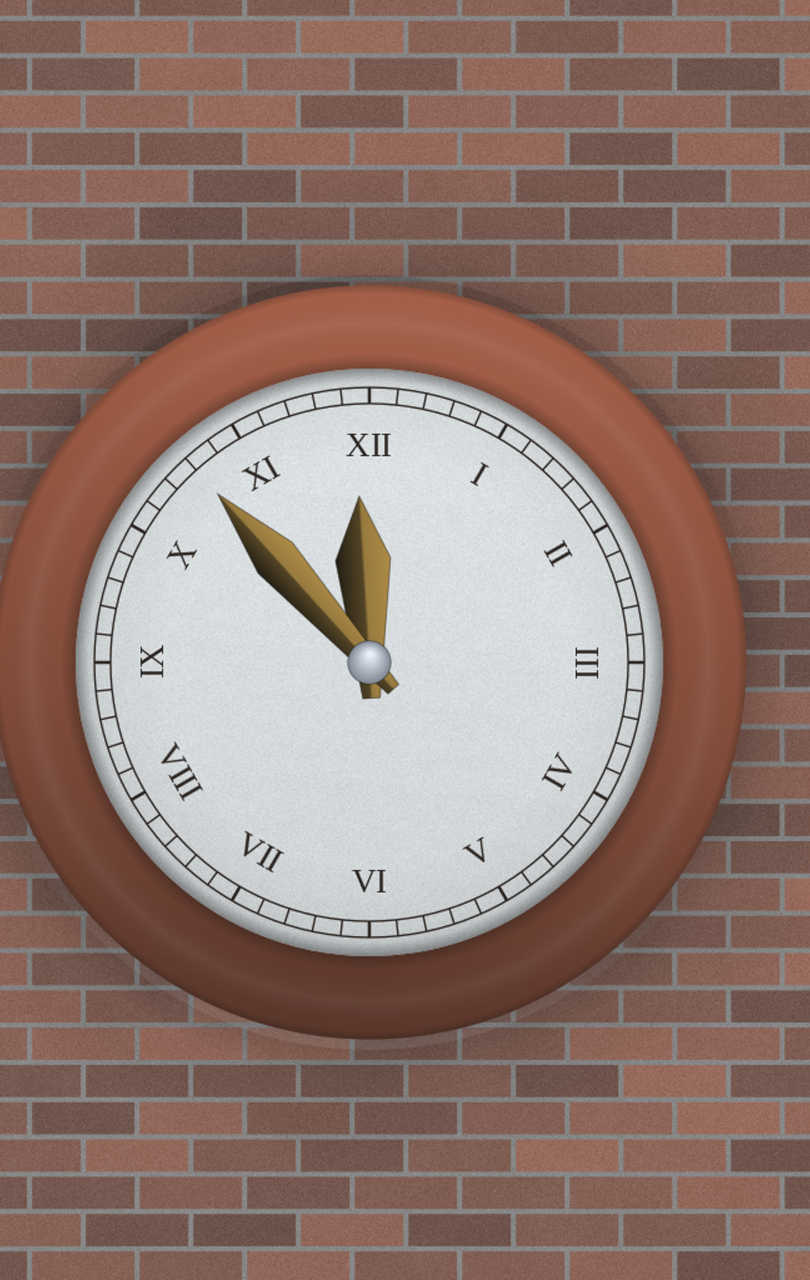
11:53
